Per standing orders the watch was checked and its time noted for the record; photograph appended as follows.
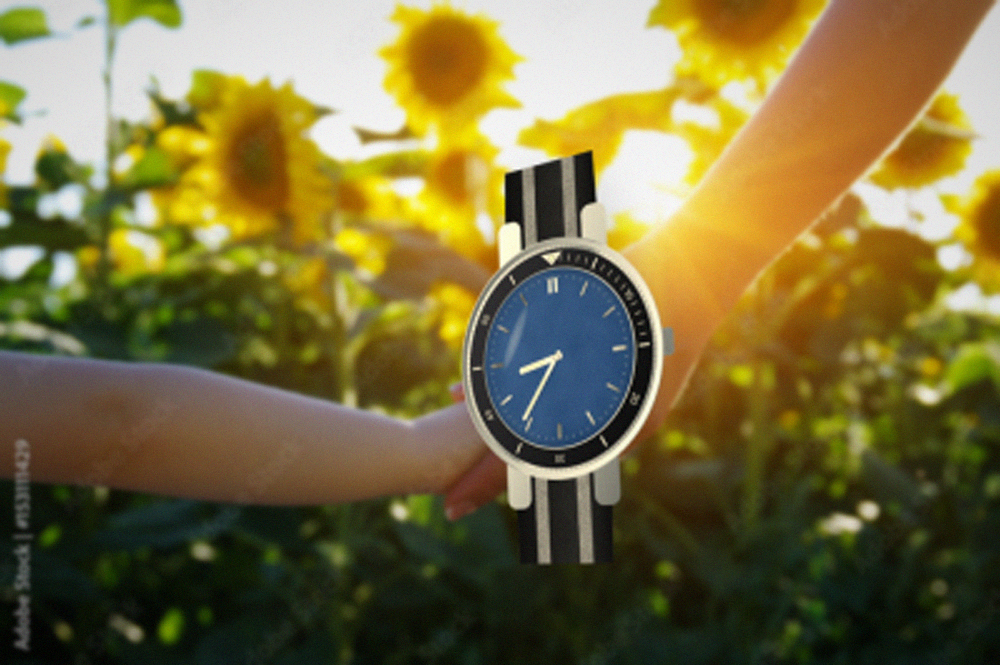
8:36
